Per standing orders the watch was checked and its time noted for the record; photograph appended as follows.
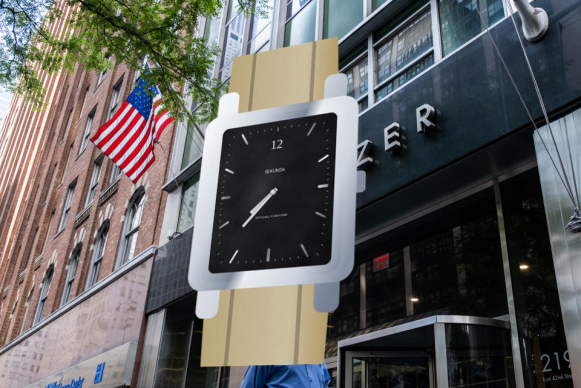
7:37
